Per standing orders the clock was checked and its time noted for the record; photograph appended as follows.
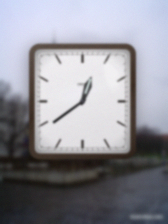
12:39
